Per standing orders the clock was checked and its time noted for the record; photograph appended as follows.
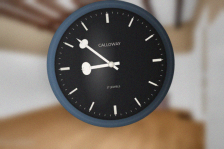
8:52
